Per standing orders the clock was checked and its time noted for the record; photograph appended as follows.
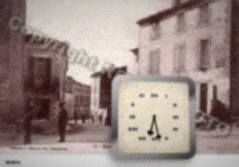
6:28
